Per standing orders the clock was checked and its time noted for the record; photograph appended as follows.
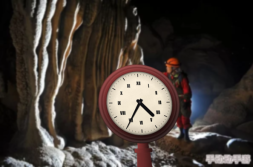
4:35
